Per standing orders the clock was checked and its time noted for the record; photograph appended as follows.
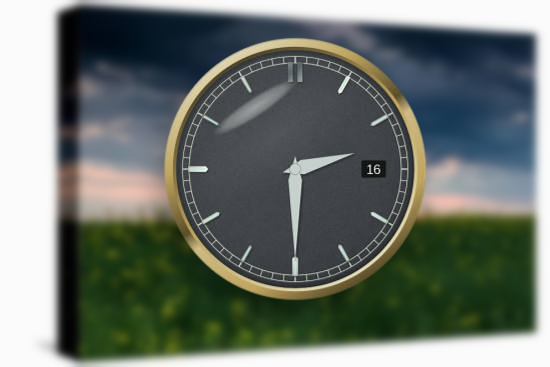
2:30
